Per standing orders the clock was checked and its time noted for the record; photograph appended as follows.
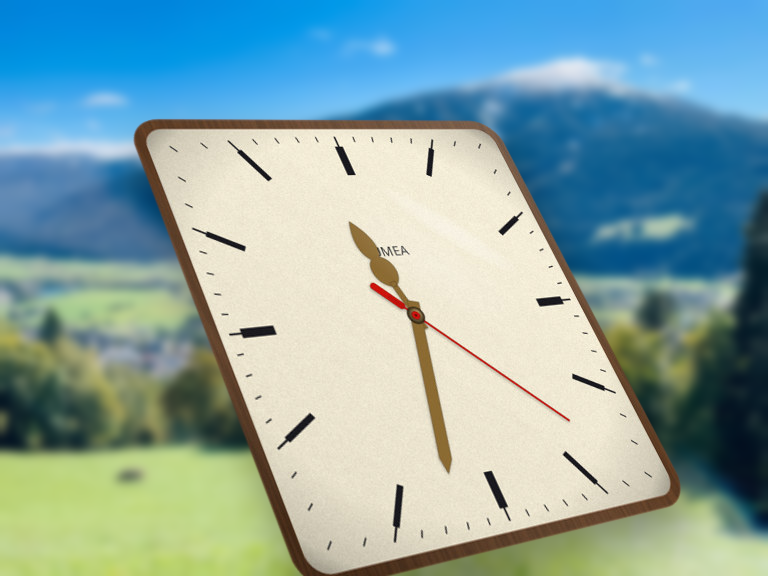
11:32:23
